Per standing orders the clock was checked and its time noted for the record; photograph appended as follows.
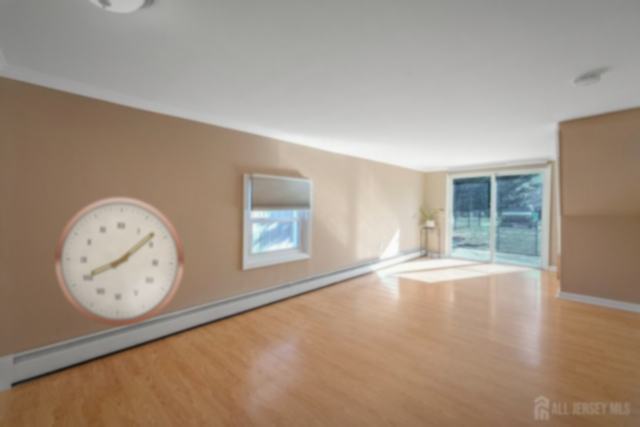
8:08
